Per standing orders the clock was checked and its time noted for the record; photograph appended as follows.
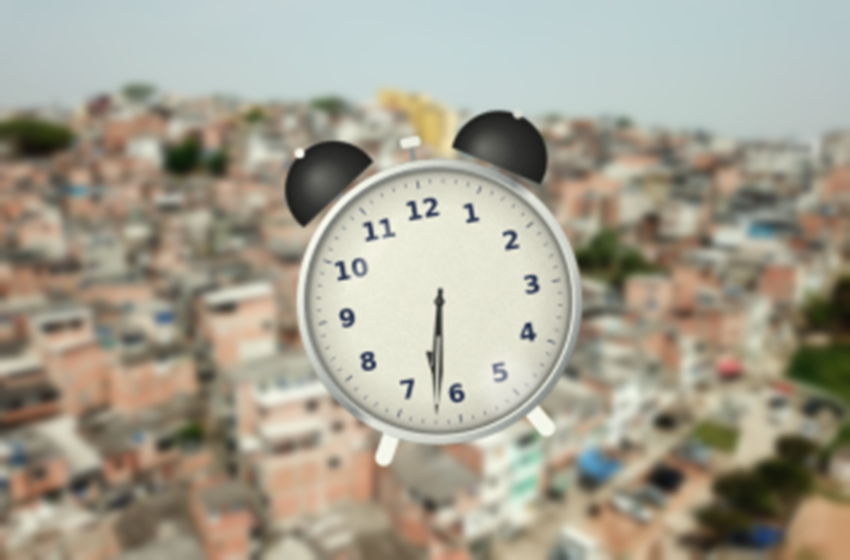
6:32
